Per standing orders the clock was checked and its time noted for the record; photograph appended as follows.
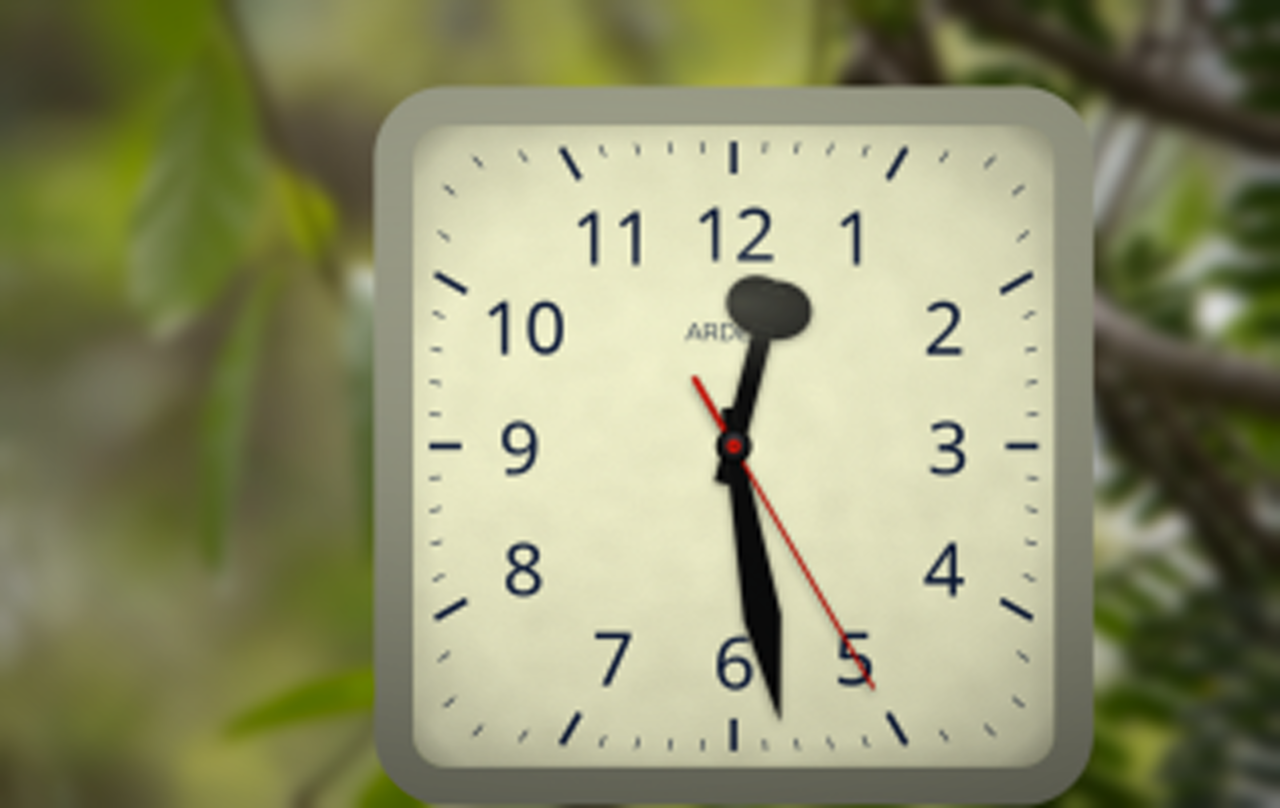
12:28:25
